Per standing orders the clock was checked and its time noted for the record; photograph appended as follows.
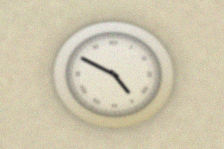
4:50
